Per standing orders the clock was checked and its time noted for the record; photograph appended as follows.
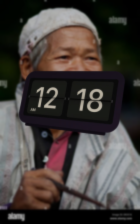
12:18
